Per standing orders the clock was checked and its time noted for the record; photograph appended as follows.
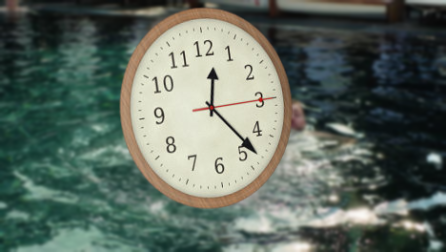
12:23:15
